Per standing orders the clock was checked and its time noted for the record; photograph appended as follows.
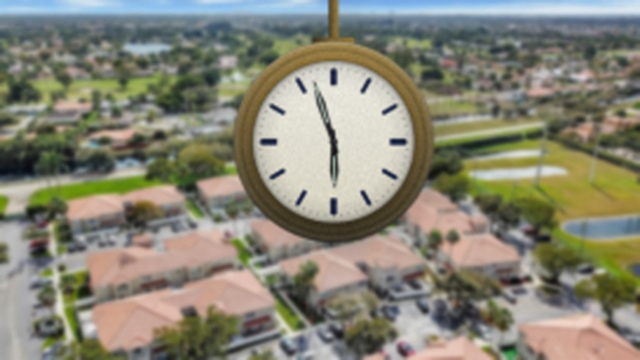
5:57
